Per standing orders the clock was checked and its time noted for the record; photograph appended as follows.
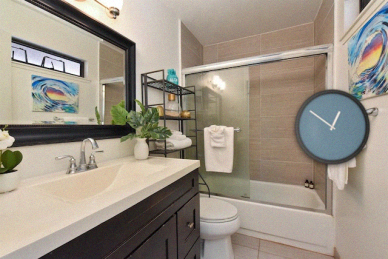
12:51
